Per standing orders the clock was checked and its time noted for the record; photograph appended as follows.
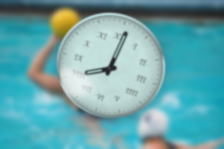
8:01
